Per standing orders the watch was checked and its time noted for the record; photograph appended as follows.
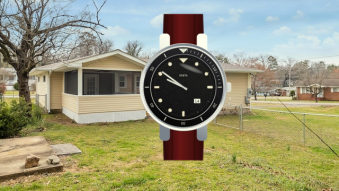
9:51
